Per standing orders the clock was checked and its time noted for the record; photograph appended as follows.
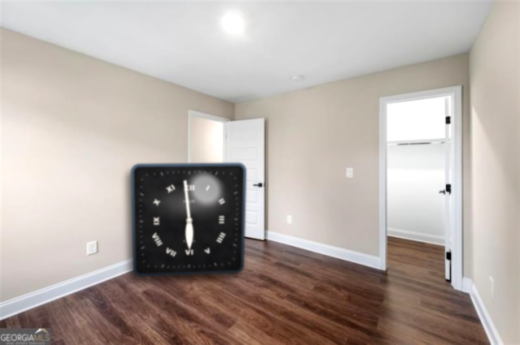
5:59
